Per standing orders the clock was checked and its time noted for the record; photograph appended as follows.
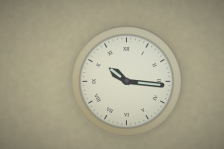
10:16
